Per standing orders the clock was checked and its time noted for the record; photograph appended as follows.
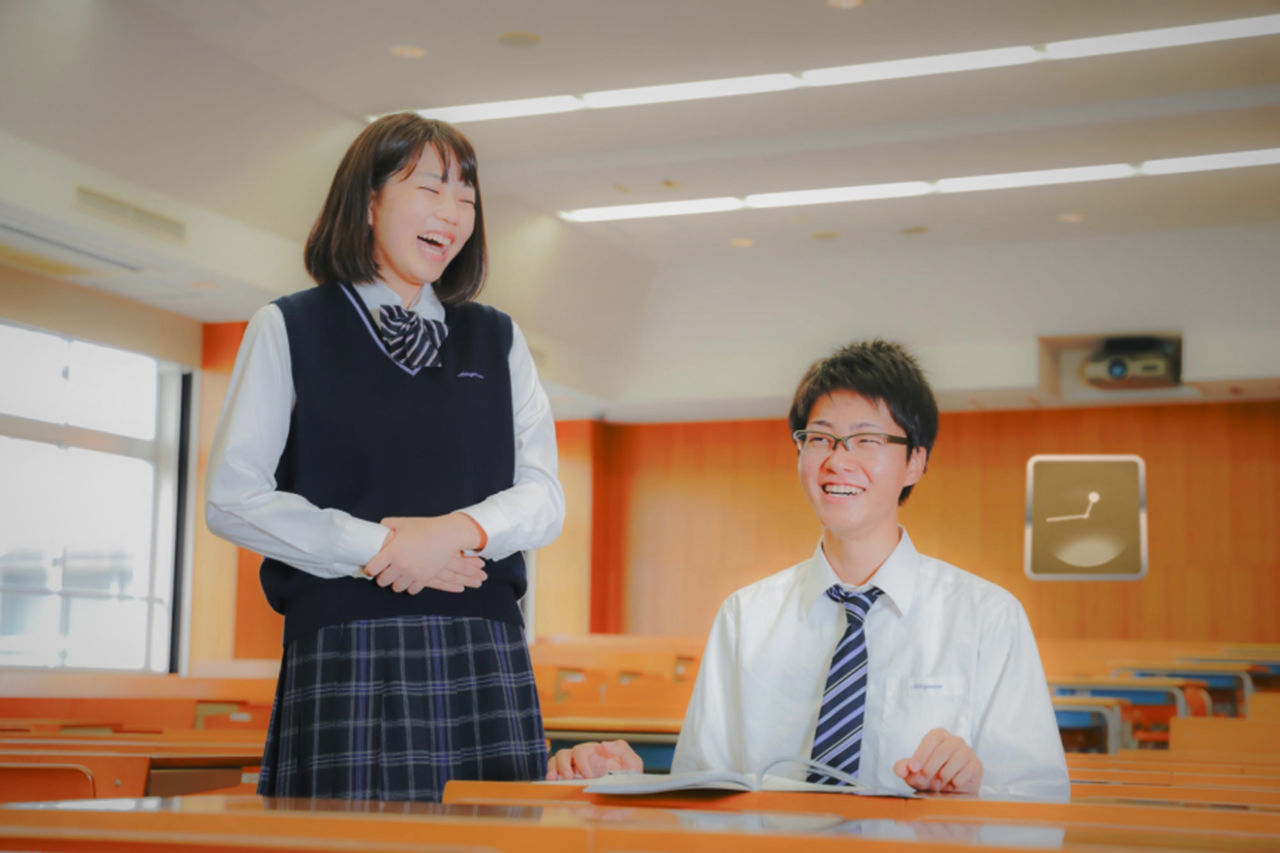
12:44
